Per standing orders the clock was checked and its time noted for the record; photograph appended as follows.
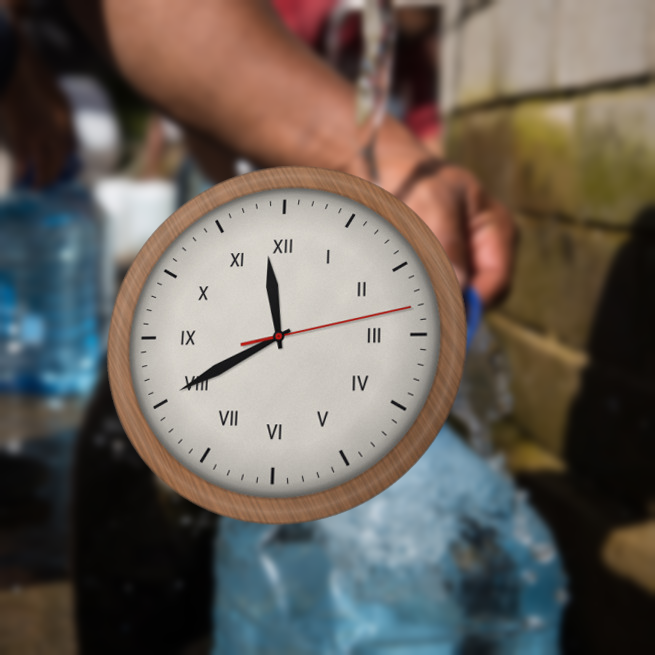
11:40:13
